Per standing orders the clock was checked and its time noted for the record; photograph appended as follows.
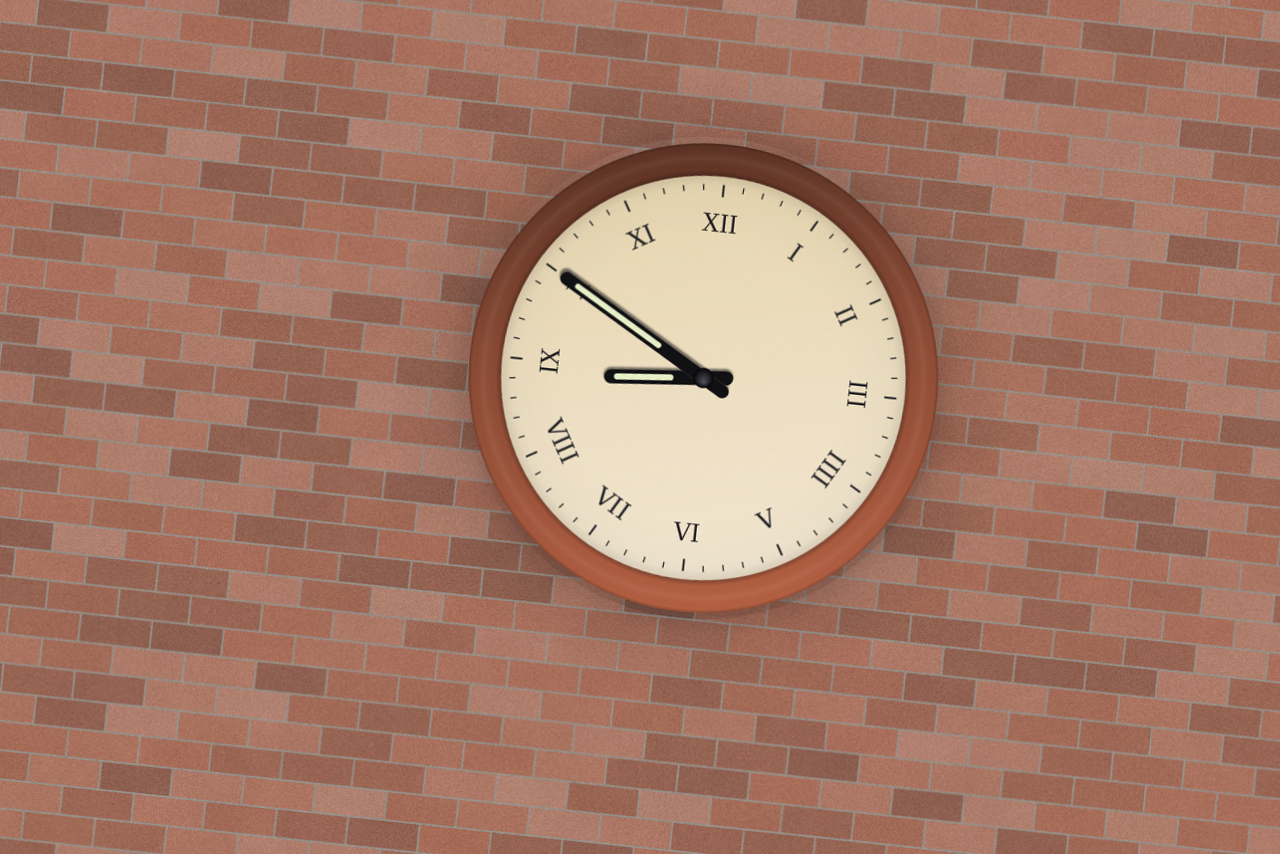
8:50
